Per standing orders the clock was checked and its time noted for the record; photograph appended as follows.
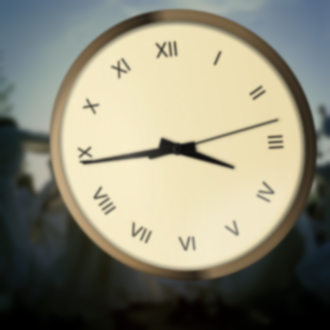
3:44:13
